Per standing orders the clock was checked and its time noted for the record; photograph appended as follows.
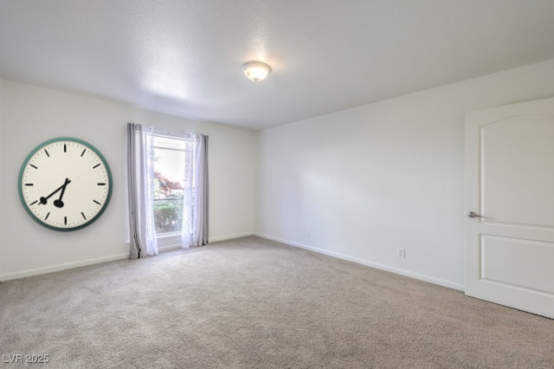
6:39
